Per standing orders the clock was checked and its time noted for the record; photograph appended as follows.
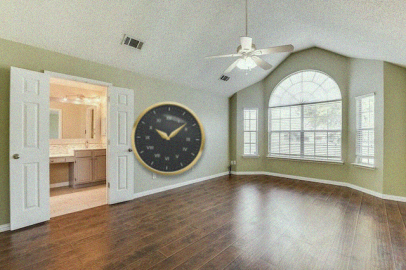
10:08
